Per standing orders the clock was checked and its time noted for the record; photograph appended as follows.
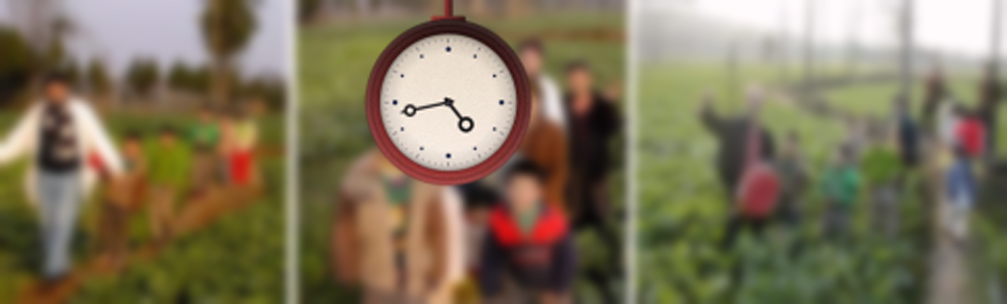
4:43
